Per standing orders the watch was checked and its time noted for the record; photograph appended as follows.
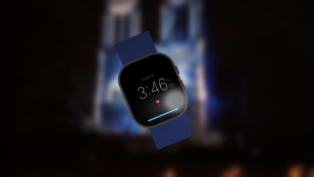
3:46
